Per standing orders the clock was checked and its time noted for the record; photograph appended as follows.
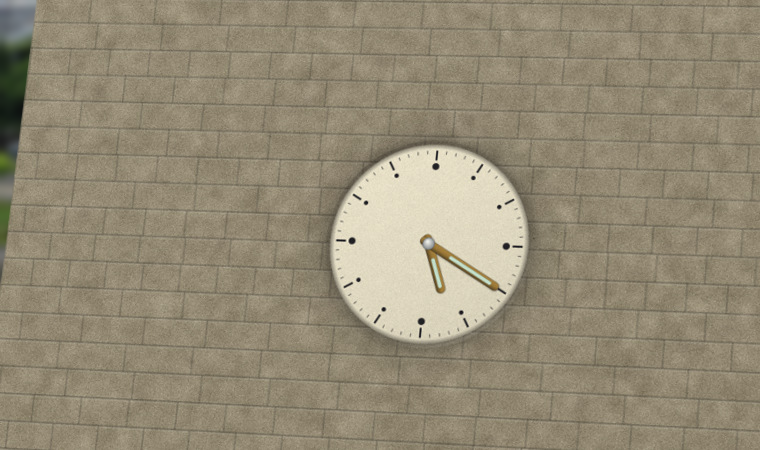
5:20
